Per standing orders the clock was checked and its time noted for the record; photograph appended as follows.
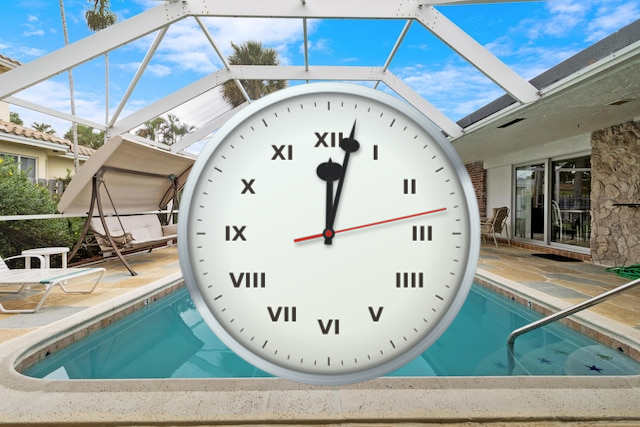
12:02:13
